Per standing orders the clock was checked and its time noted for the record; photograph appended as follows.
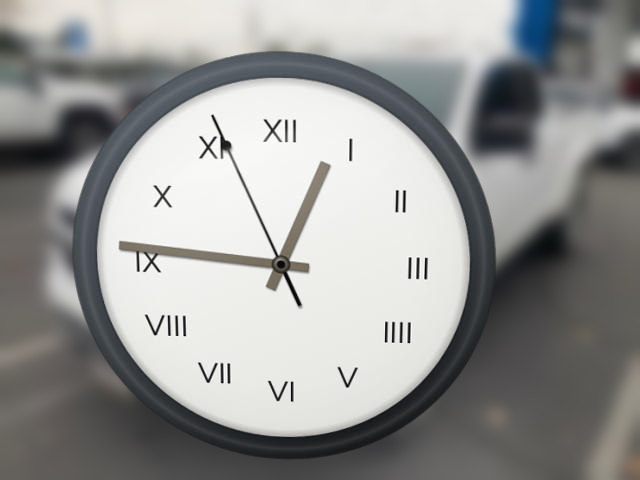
12:45:56
